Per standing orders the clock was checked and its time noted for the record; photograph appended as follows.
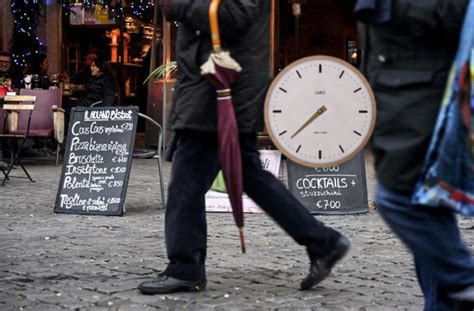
7:38
